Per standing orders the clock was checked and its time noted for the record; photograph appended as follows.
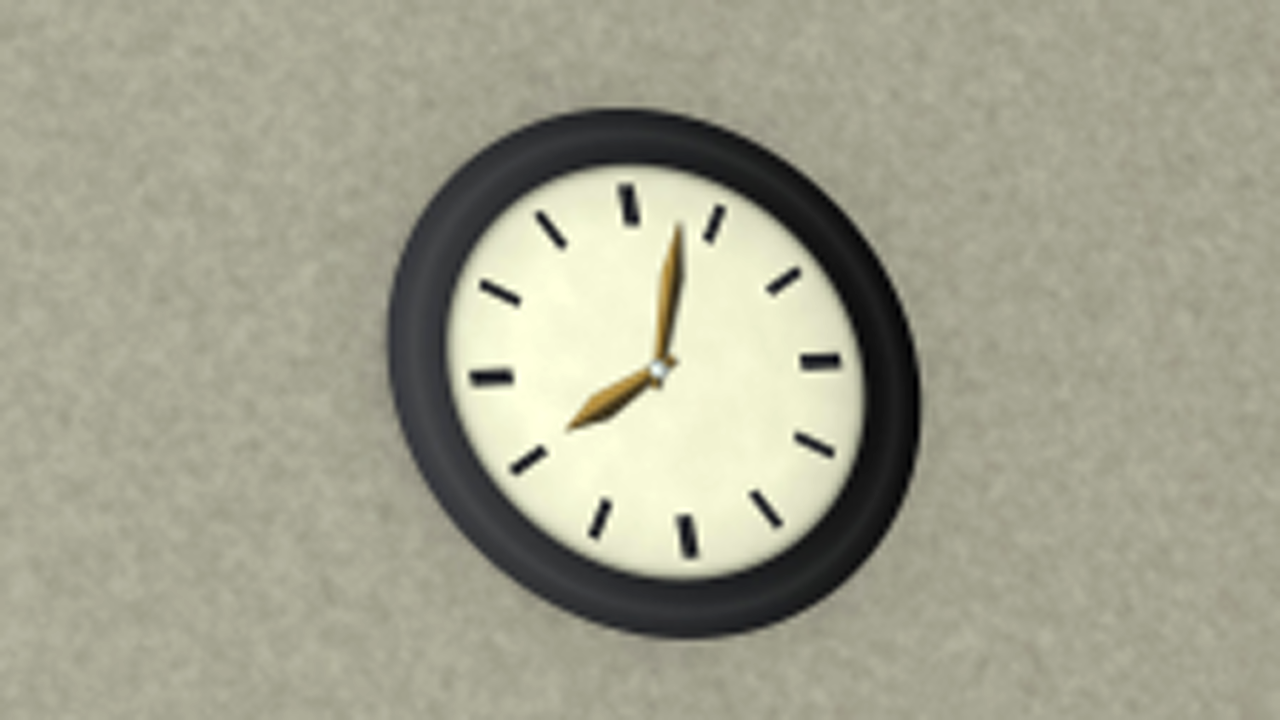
8:03
